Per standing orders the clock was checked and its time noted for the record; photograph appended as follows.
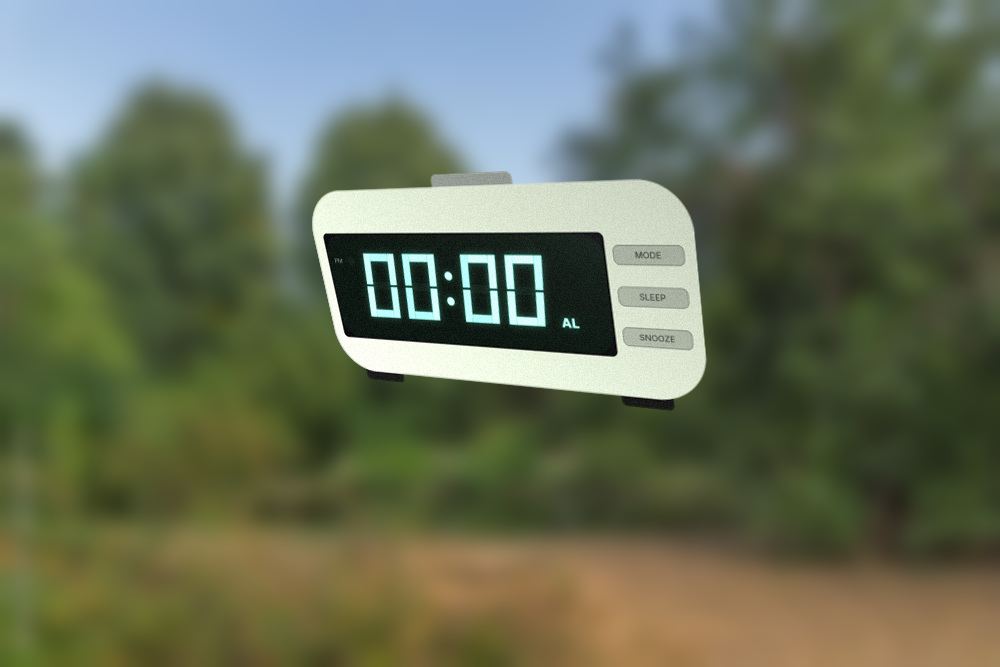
0:00
